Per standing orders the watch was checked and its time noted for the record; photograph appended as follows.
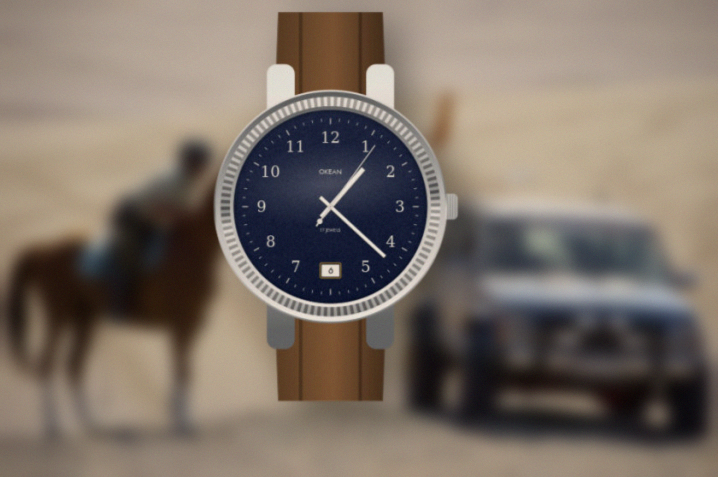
1:22:06
